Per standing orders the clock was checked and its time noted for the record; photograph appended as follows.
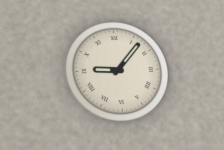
9:07
